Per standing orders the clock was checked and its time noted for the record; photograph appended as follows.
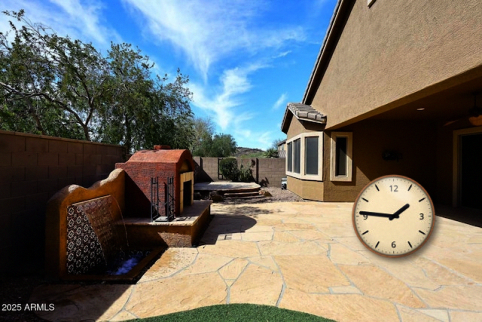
1:46
